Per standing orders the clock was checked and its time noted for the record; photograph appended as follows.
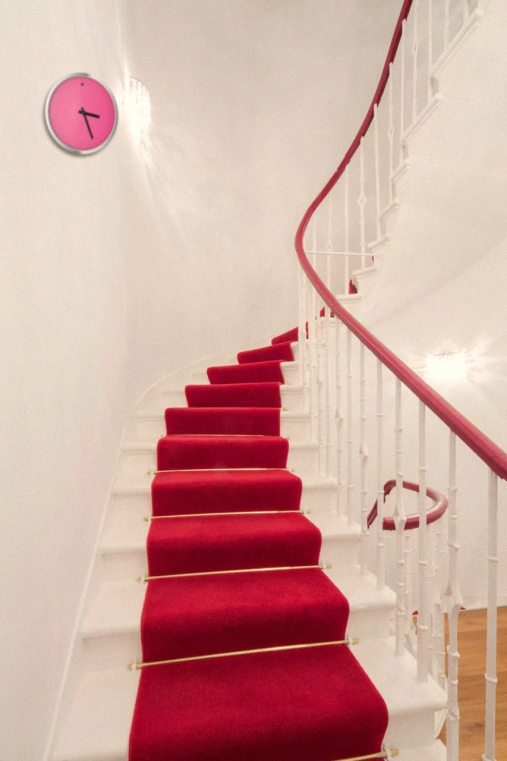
3:27
